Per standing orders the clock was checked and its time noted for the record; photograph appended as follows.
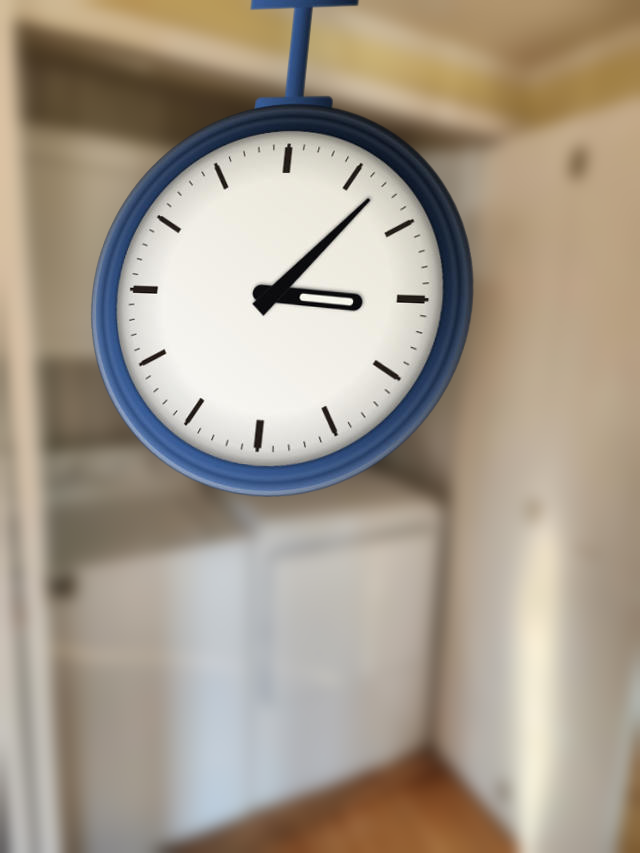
3:07
